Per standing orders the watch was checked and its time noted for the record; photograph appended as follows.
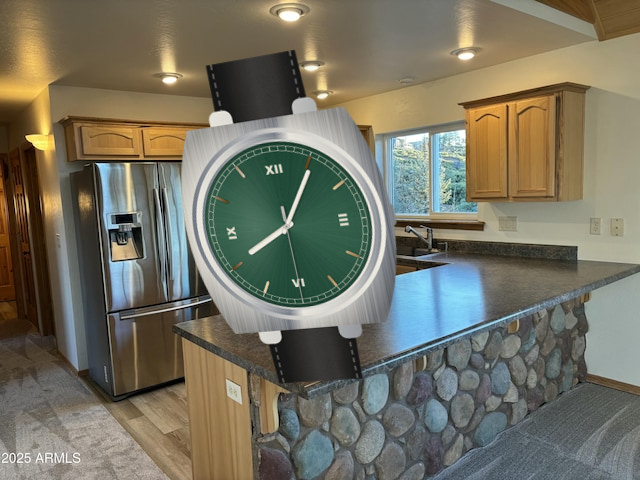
8:05:30
